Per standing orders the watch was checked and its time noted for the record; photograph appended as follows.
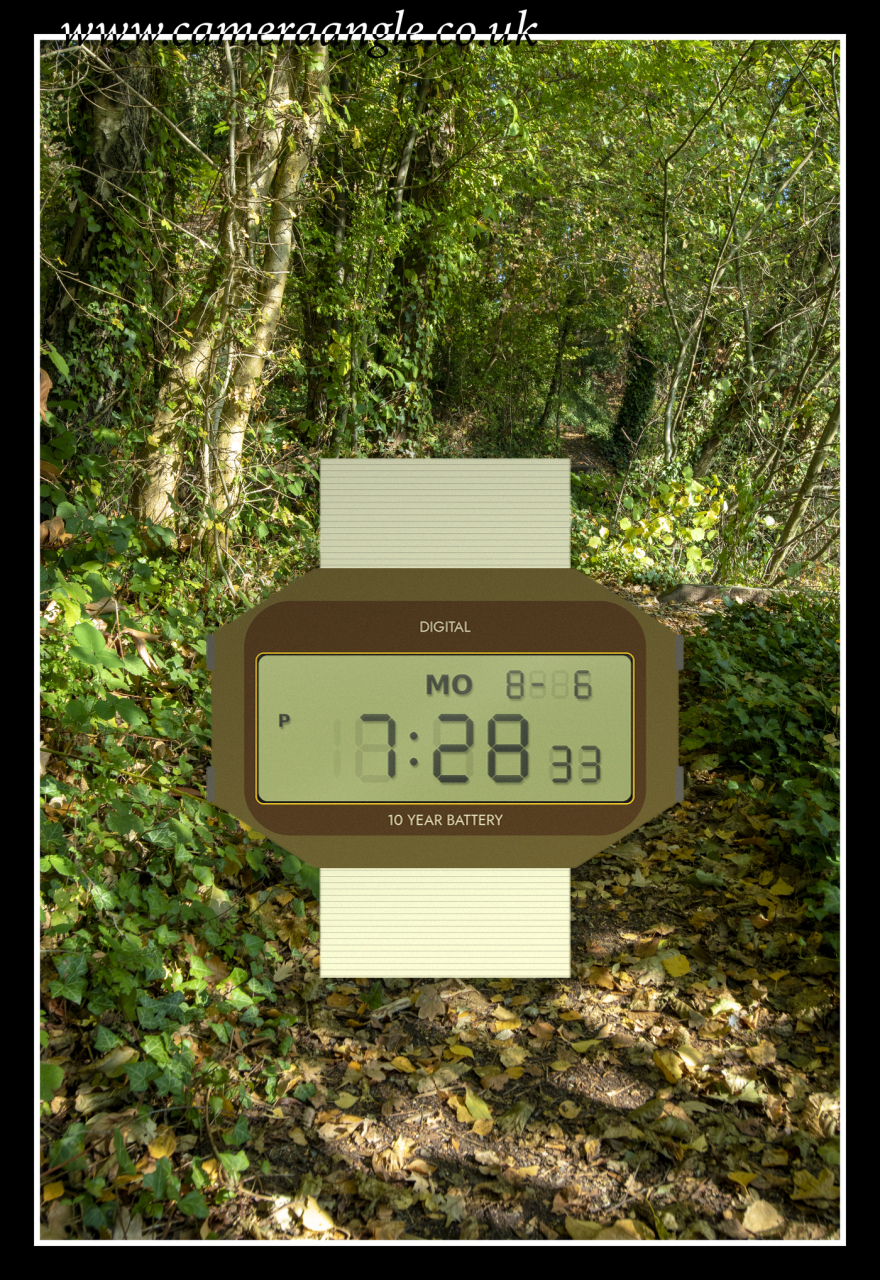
7:28:33
